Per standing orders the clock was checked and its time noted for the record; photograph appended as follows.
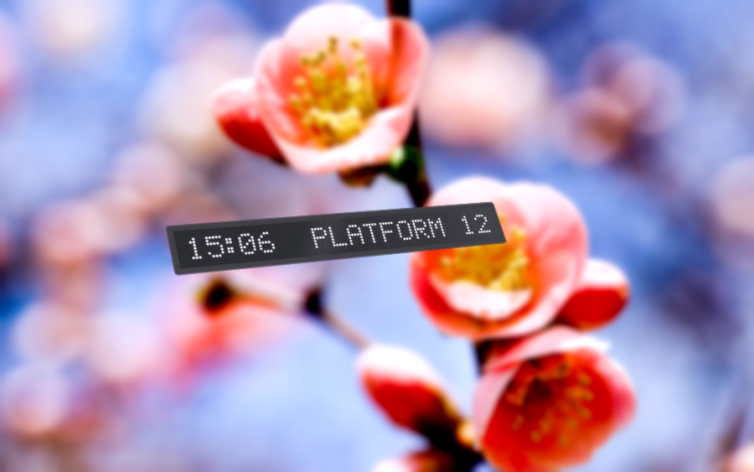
15:06
